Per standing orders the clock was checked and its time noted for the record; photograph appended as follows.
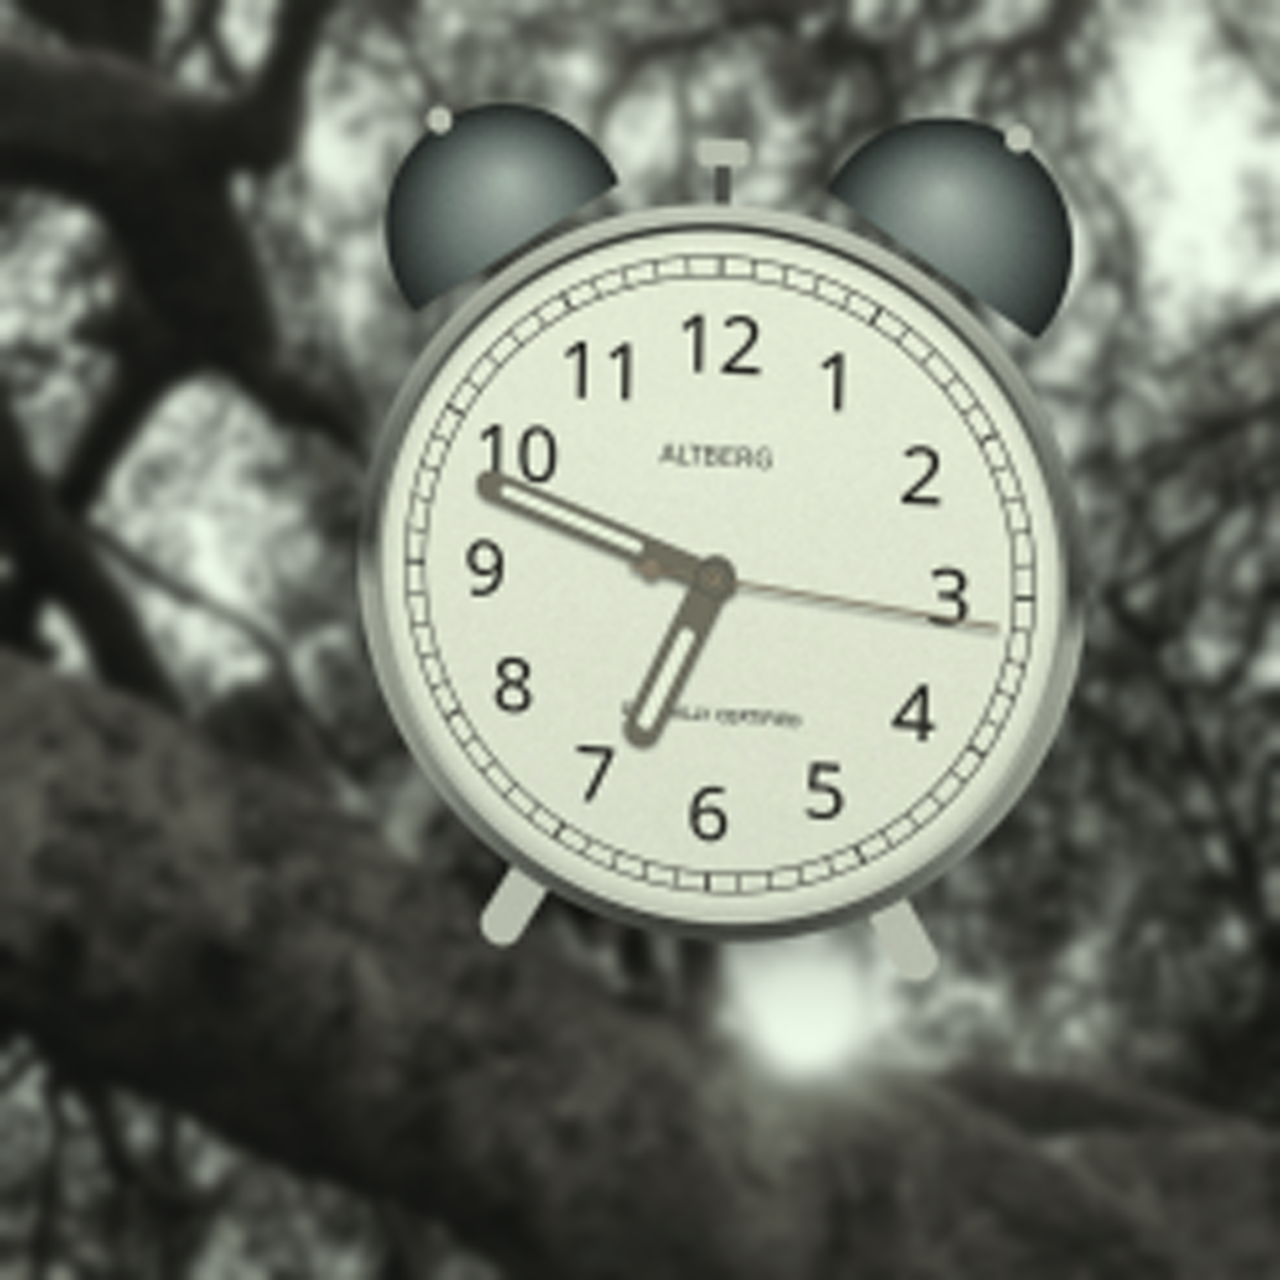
6:48:16
